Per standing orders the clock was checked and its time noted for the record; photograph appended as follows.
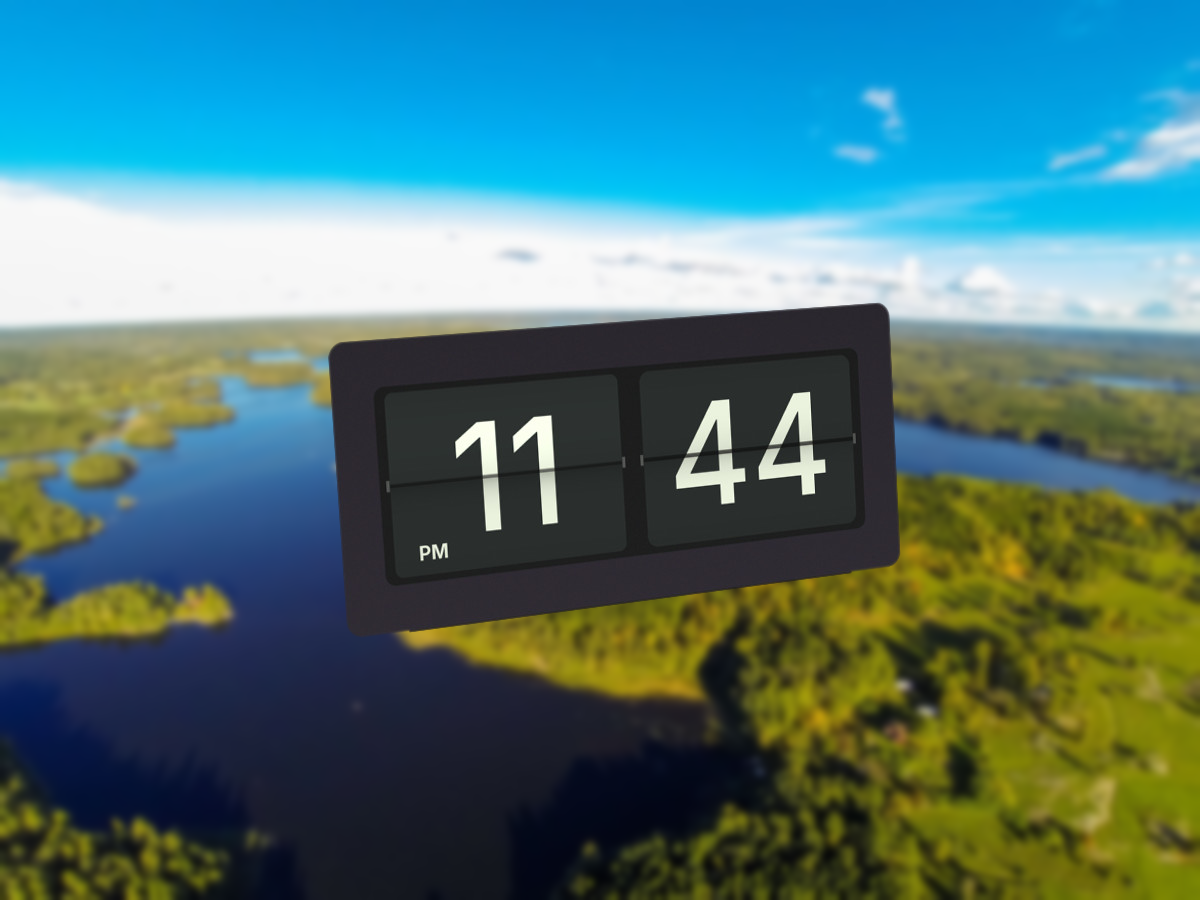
11:44
